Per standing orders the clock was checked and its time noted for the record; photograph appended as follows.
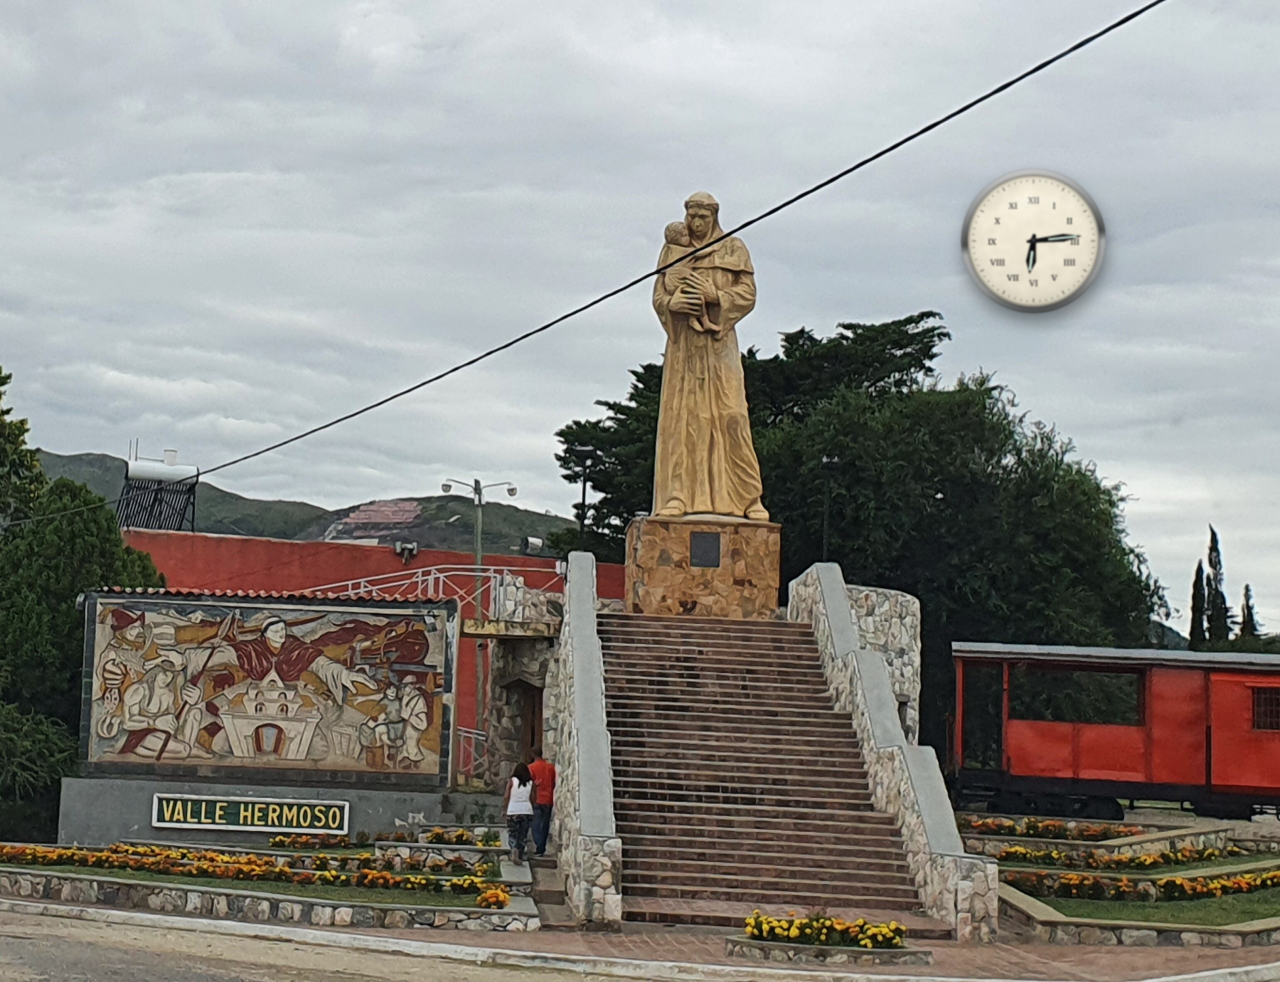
6:14
